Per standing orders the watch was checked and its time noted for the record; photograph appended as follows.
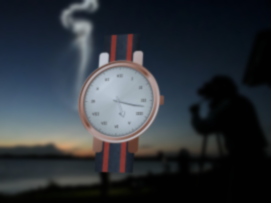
5:17
